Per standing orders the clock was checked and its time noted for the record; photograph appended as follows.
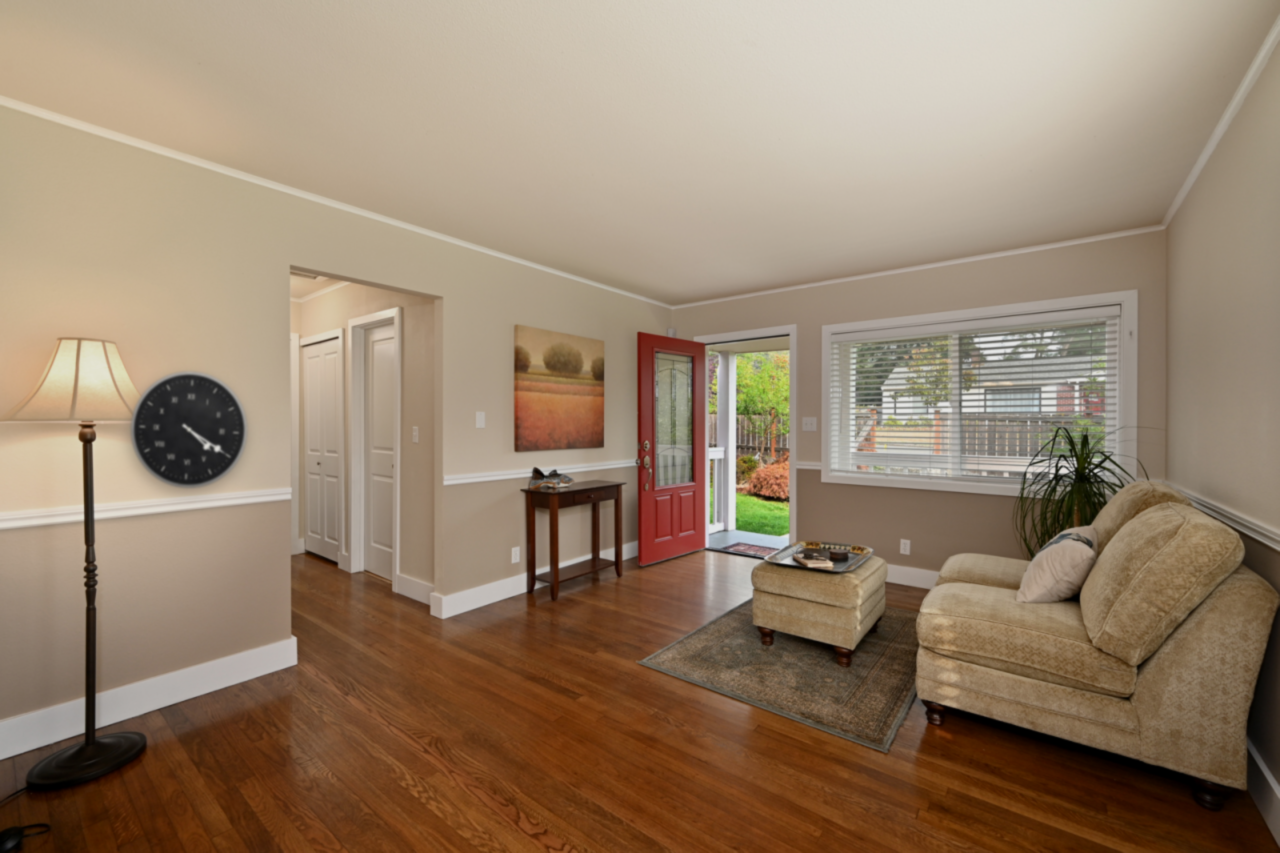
4:20
